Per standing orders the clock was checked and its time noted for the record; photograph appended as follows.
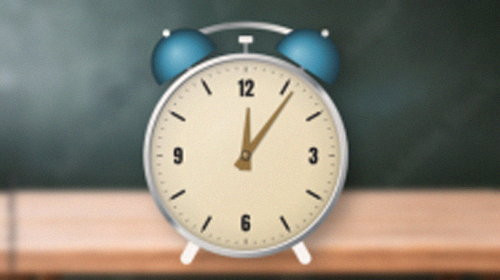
12:06
